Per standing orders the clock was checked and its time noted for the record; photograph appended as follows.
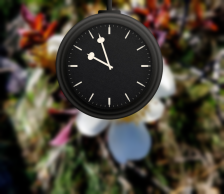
9:57
